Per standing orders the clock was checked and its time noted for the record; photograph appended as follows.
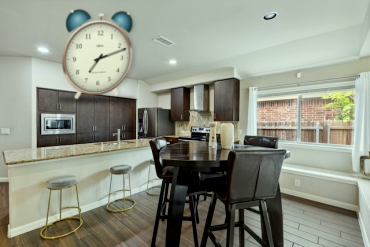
7:12
